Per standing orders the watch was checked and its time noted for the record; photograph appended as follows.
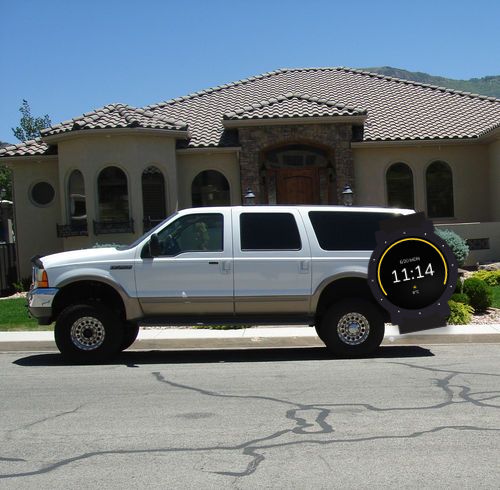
11:14
